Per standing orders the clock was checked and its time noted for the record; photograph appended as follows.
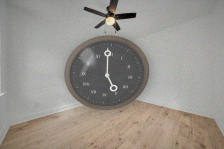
4:59
